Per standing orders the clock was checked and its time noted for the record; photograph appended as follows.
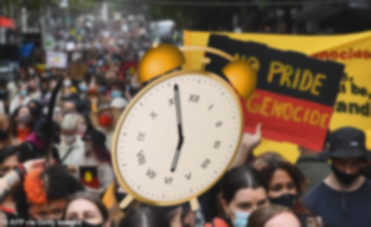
5:56
